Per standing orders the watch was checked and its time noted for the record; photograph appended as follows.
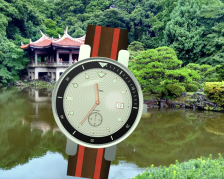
11:35
